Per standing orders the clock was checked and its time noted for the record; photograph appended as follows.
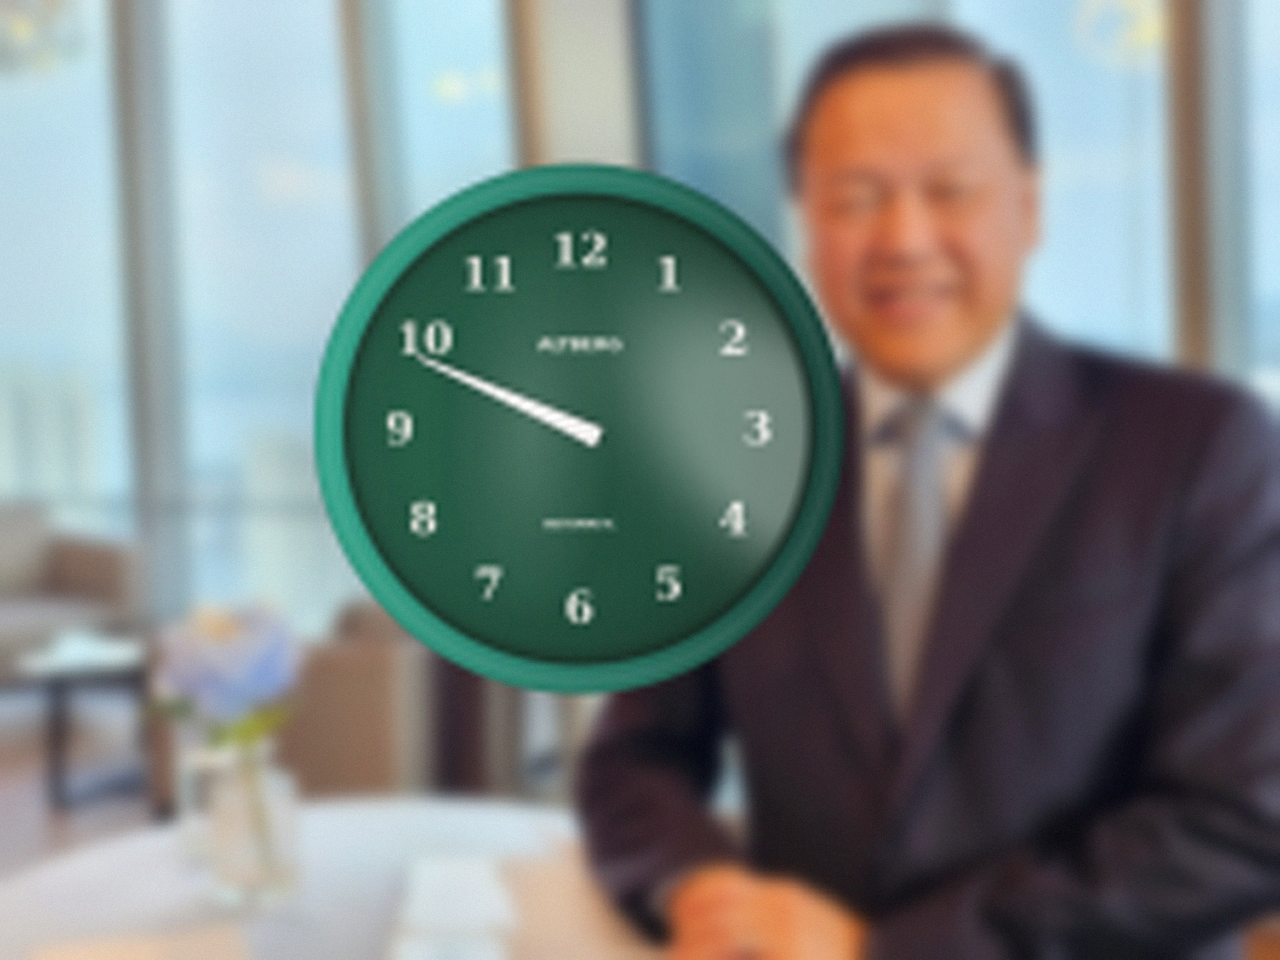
9:49
